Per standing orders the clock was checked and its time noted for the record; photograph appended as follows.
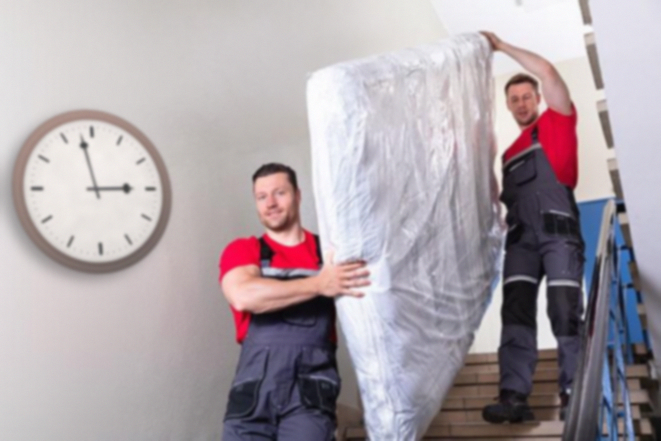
2:58
